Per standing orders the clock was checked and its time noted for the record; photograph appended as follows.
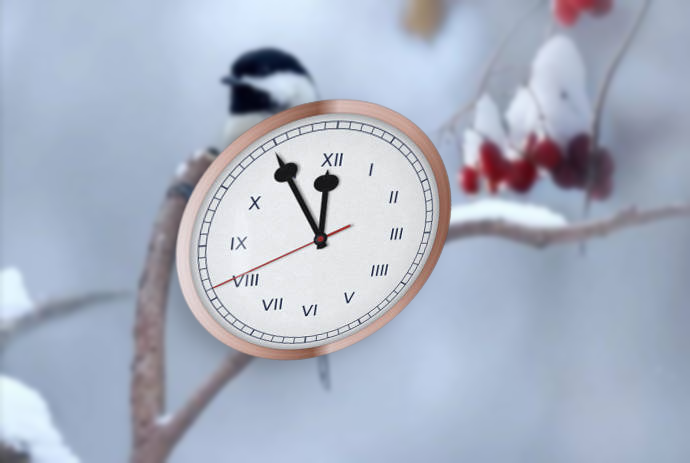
11:54:41
